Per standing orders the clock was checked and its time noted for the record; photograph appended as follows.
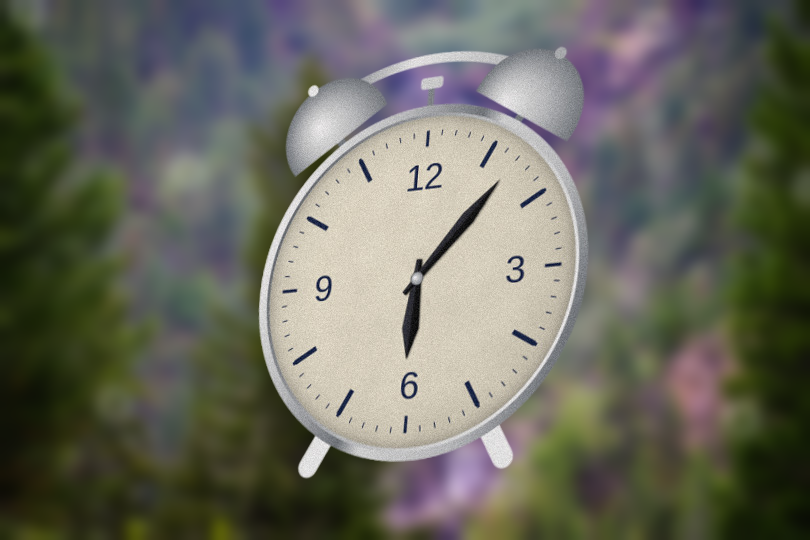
6:07
